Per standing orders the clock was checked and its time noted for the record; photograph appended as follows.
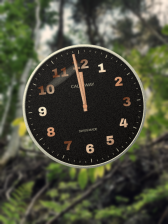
11:59
